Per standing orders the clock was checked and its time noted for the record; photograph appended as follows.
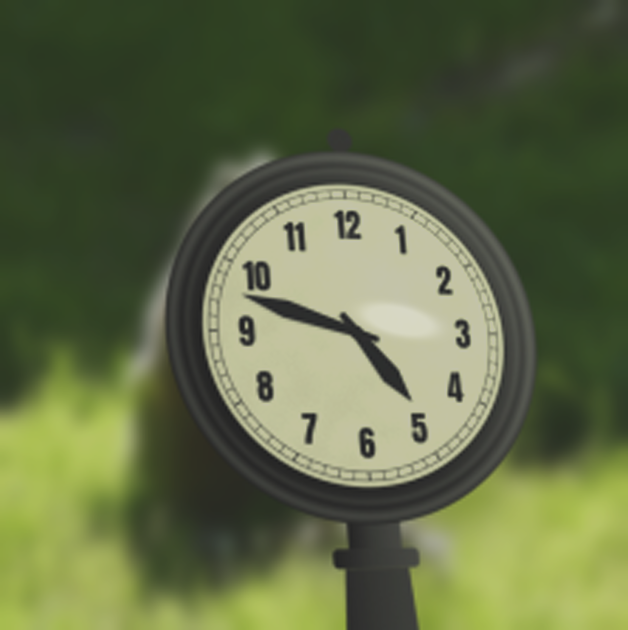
4:48
